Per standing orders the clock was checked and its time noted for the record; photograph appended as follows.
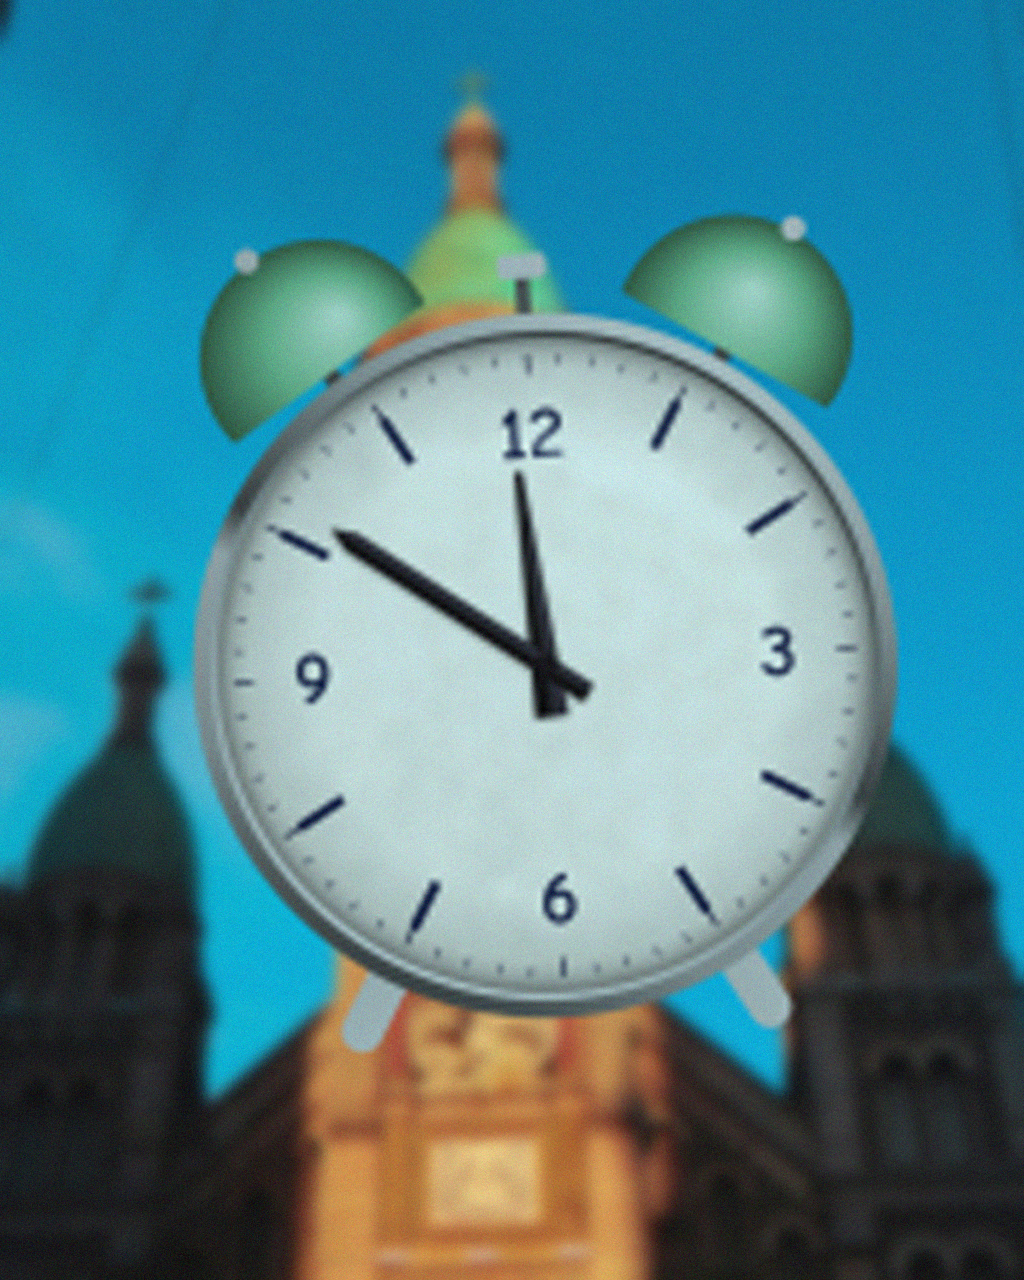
11:51
